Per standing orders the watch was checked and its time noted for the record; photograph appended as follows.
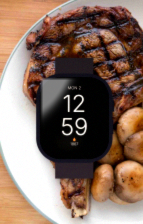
12:59
